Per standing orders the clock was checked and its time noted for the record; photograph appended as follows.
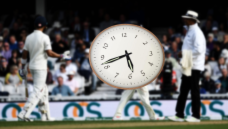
5:42
